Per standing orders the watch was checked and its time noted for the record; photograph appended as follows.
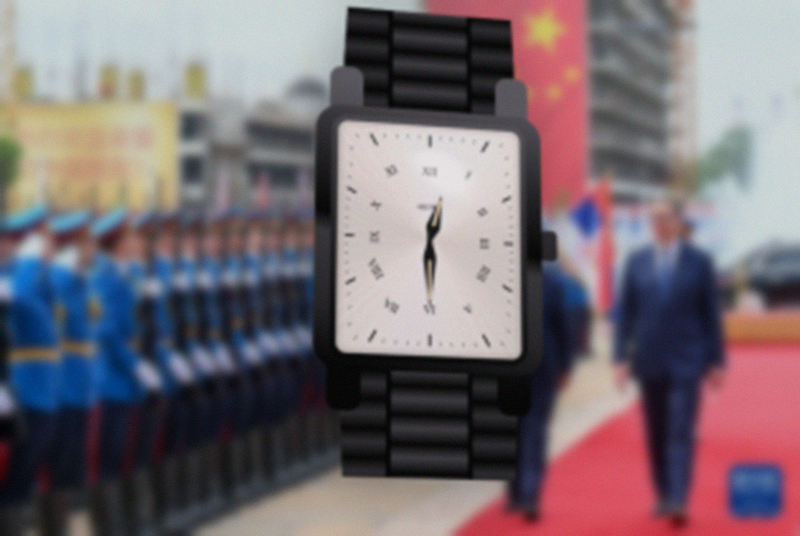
12:30
